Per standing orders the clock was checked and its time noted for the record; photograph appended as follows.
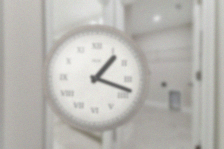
1:18
